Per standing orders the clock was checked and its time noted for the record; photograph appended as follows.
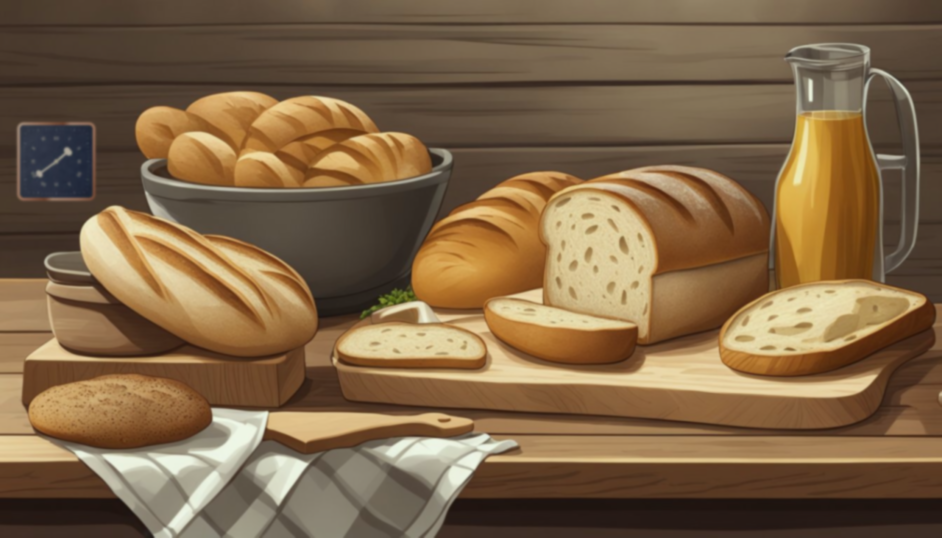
1:39
